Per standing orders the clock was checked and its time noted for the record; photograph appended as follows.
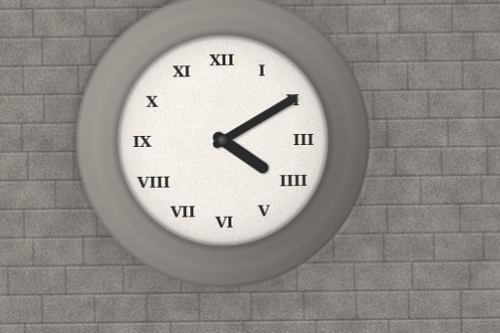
4:10
